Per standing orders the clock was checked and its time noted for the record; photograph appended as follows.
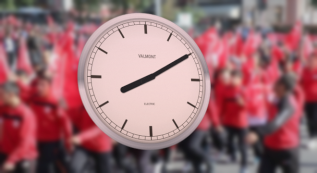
8:10
